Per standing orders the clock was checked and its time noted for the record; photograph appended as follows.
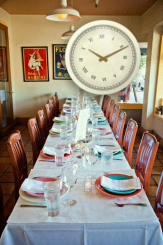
10:11
